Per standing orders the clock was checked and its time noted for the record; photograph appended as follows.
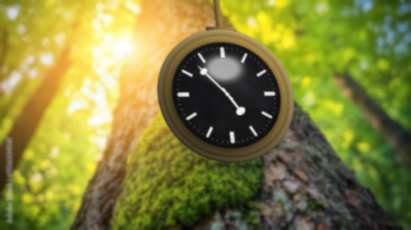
4:53
